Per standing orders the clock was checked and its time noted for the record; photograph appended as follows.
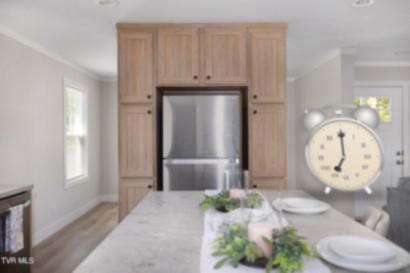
7:00
